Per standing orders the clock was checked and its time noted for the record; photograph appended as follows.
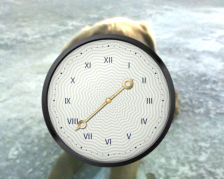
1:38
